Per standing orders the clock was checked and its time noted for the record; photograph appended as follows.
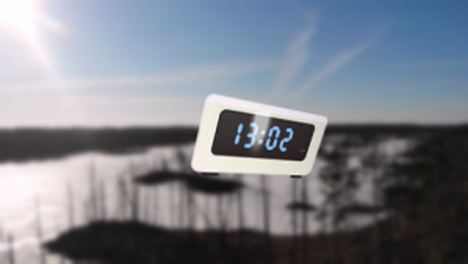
13:02
